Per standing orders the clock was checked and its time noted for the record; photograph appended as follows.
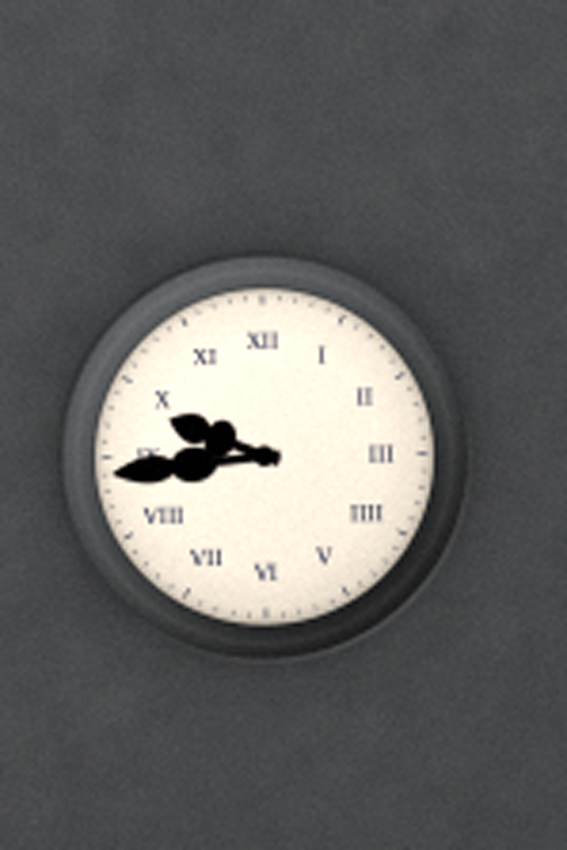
9:44
